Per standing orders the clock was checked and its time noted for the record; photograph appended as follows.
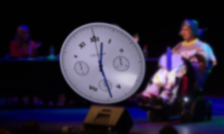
12:29
